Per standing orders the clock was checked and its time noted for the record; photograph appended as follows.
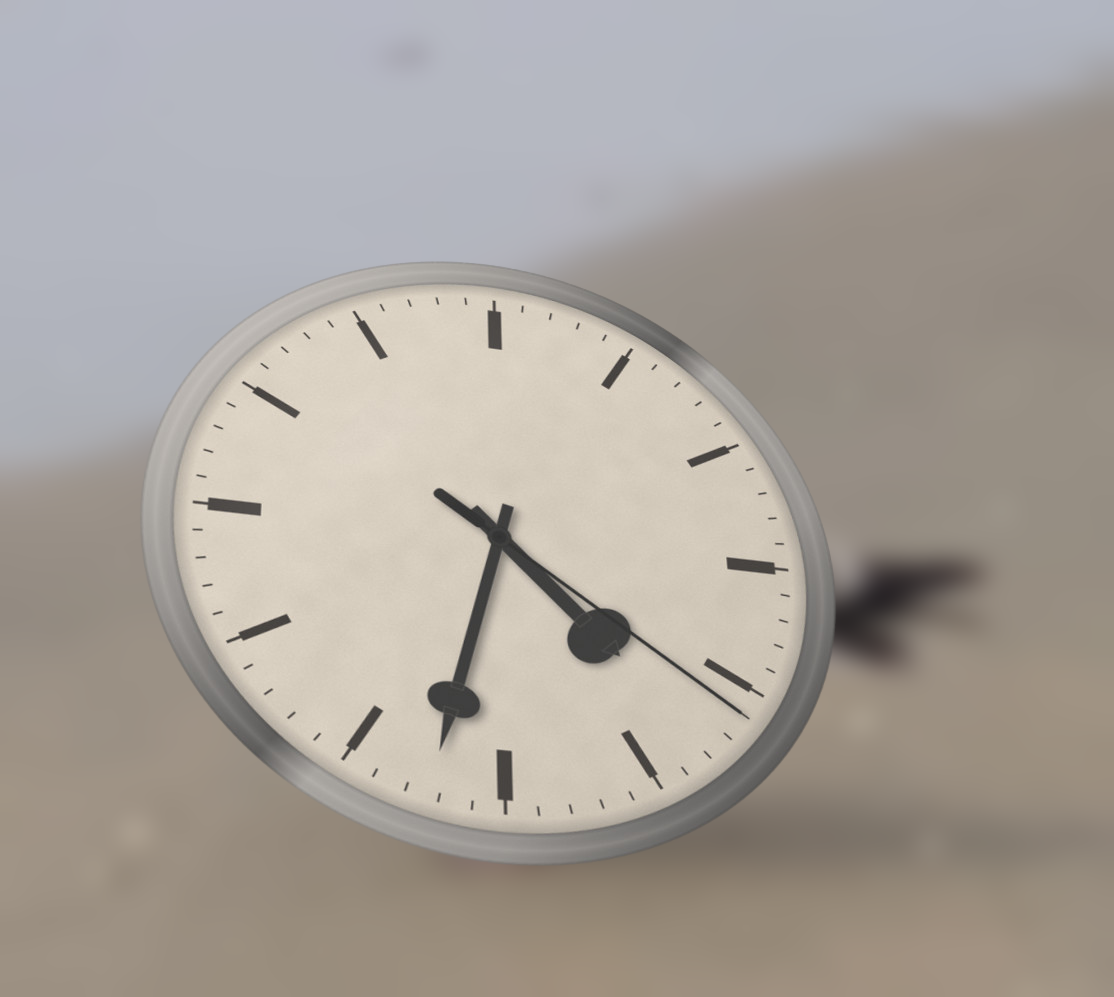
4:32:21
